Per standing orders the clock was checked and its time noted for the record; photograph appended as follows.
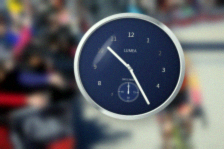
10:25
